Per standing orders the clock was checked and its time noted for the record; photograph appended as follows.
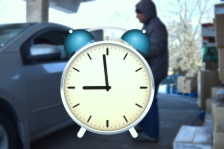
8:59
